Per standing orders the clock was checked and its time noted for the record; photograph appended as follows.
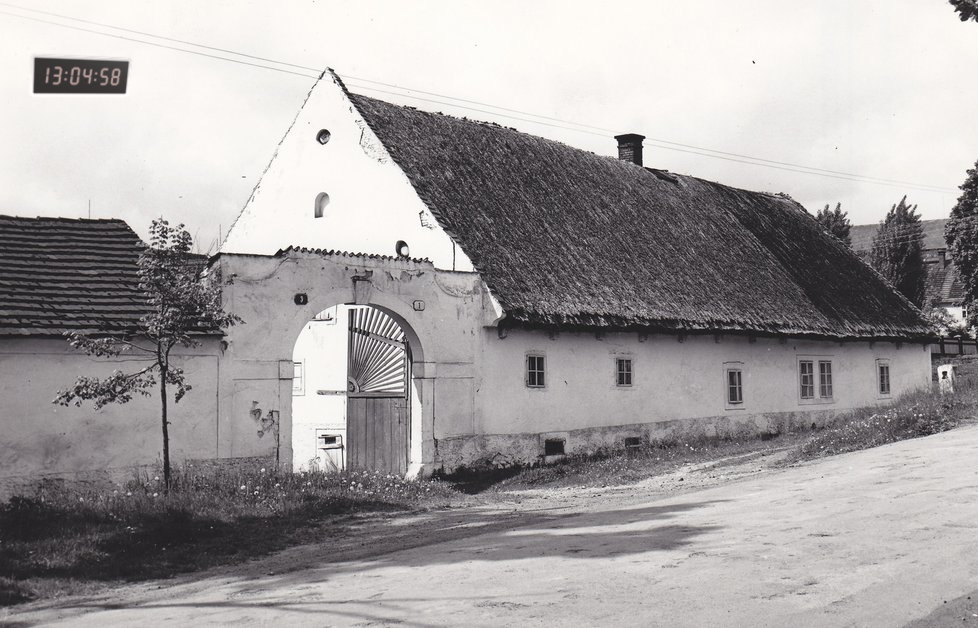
13:04:58
